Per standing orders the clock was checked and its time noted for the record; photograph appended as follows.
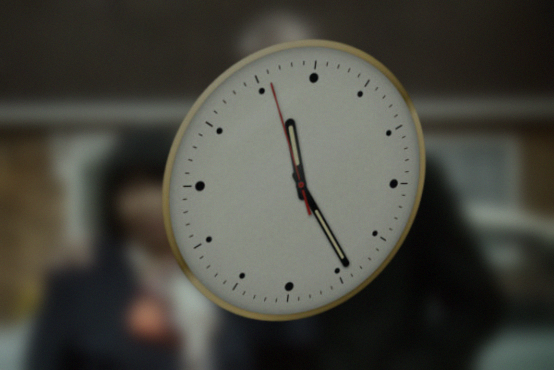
11:23:56
